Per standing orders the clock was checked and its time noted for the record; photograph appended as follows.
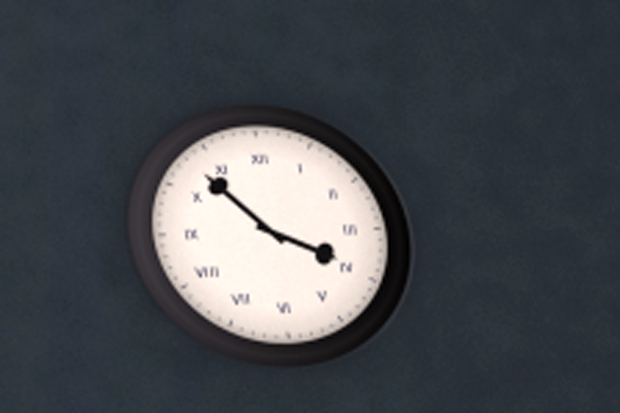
3:53
